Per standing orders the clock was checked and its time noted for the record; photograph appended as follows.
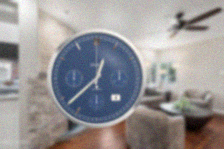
12:38
